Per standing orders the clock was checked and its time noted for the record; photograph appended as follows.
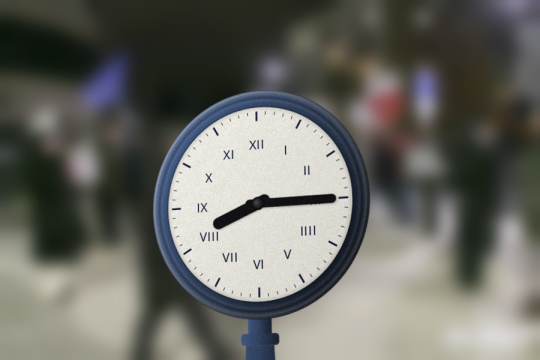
8:15
